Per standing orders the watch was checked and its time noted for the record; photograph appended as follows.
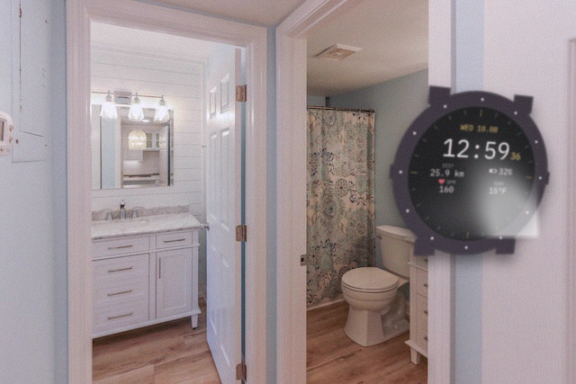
12:59
